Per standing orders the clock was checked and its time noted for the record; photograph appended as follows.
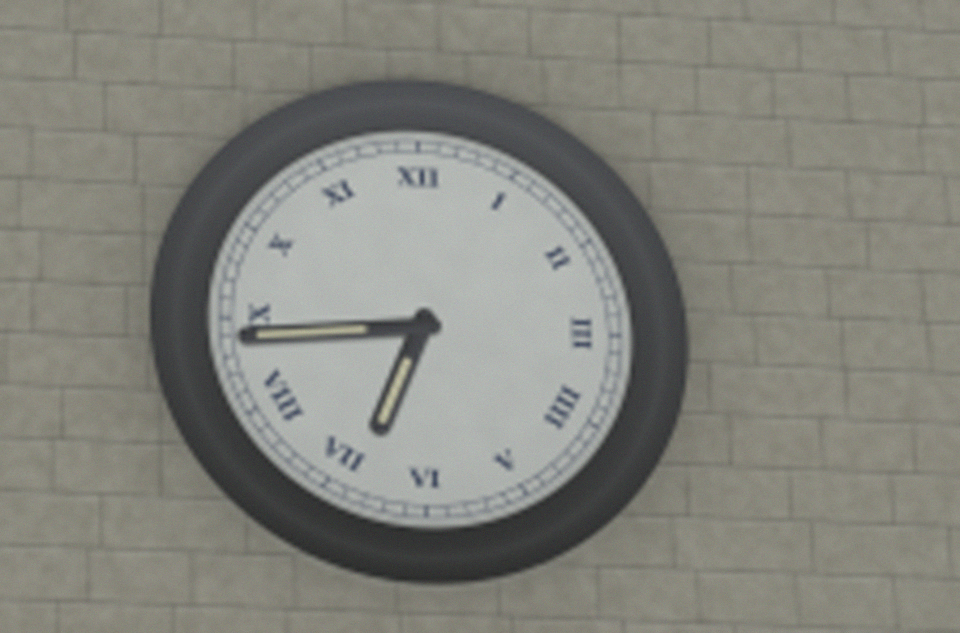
6:44
